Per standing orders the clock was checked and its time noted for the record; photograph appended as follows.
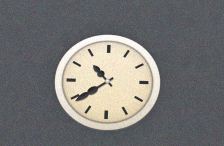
10:39
